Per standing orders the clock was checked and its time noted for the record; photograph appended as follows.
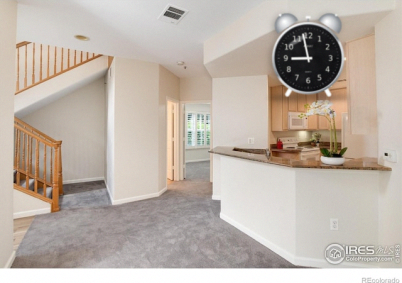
8:58
